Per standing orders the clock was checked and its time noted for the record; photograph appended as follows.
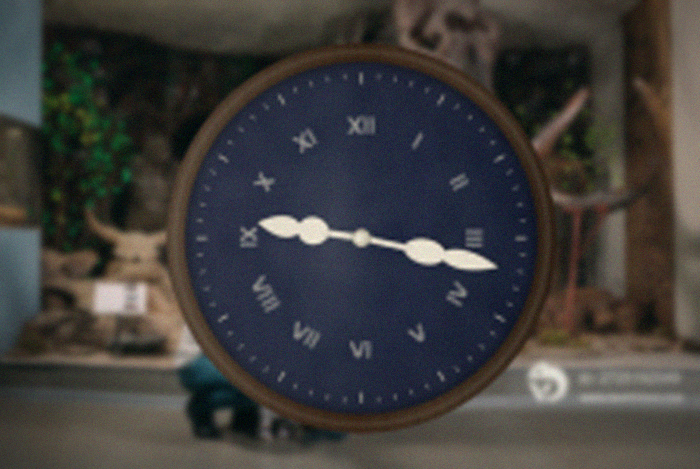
9:17
